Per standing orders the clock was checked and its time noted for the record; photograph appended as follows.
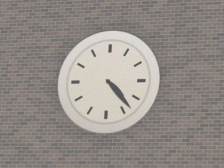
4:23
